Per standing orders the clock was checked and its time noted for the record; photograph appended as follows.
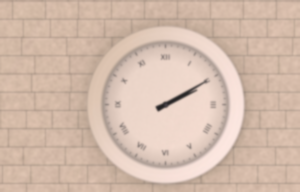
2:10
